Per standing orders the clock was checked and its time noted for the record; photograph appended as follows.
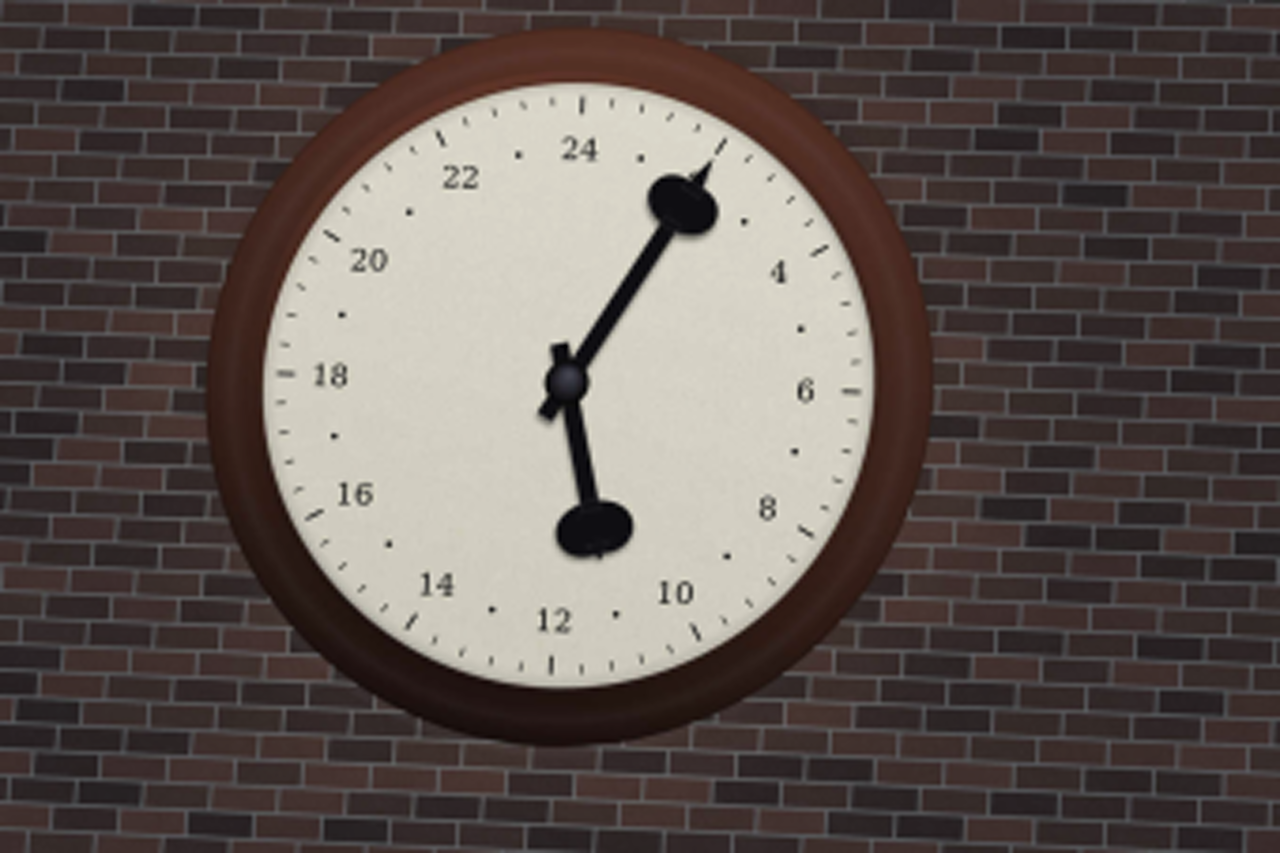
11:05
